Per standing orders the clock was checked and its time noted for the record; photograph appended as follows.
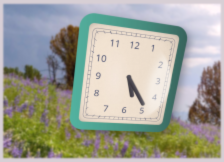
5:24
